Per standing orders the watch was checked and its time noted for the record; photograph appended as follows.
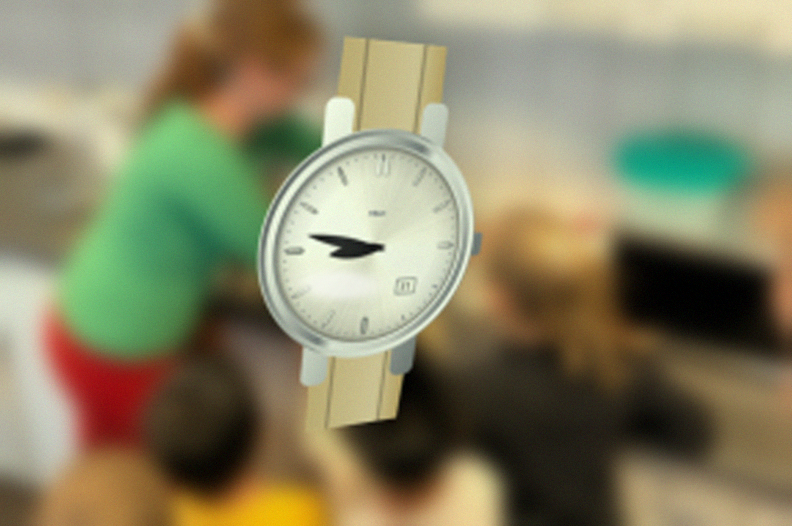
8:47
